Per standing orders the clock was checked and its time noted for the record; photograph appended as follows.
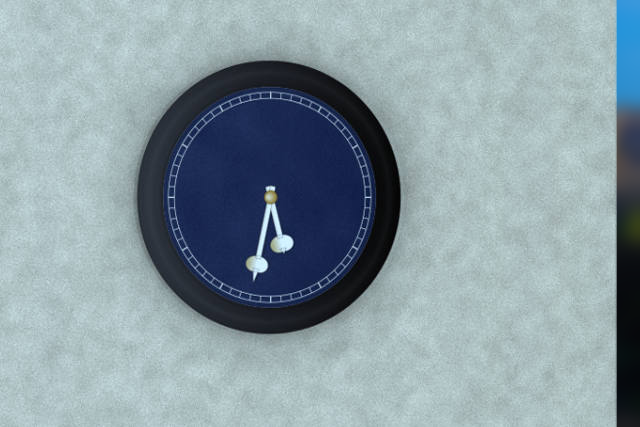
5:32
